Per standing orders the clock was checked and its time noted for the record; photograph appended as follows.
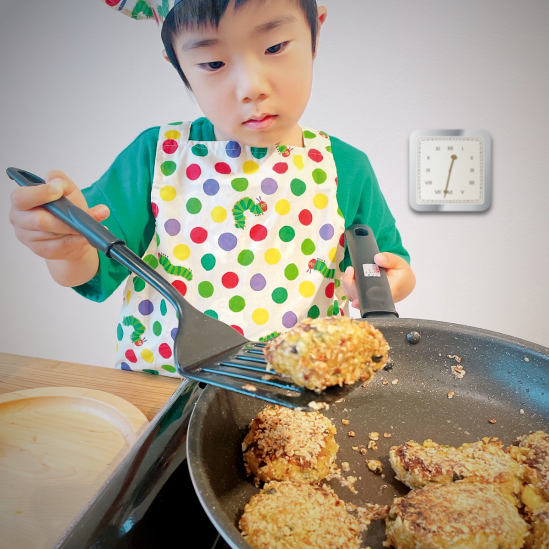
12:32
